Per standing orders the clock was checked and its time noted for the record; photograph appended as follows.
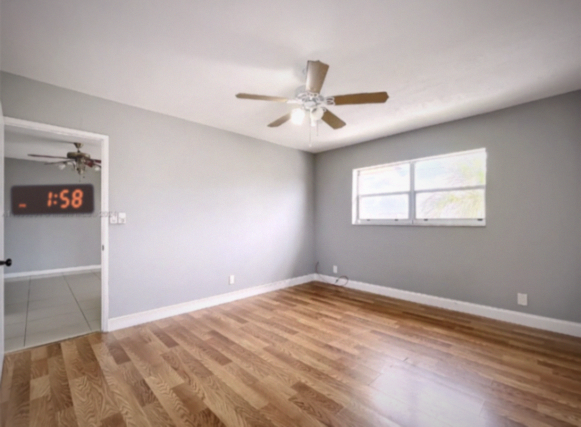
1:58
